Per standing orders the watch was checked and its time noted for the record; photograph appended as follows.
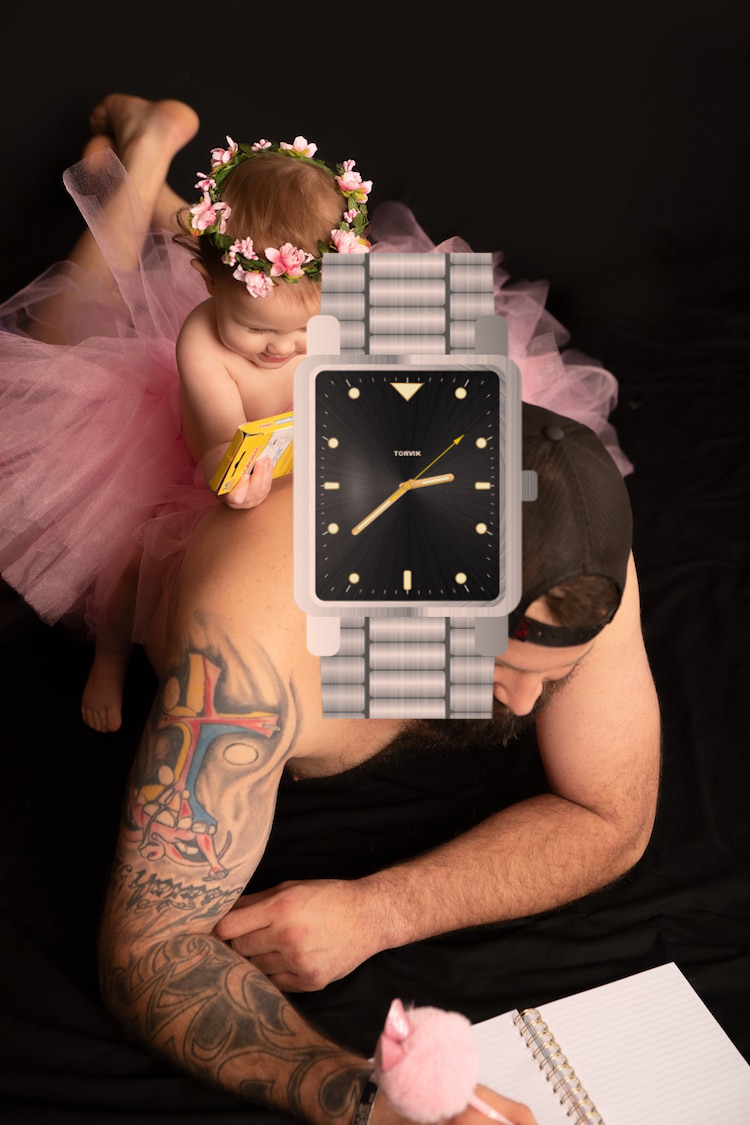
2:38:08
